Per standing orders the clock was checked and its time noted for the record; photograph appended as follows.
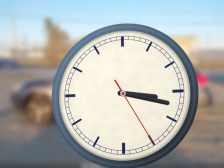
3:17:25
